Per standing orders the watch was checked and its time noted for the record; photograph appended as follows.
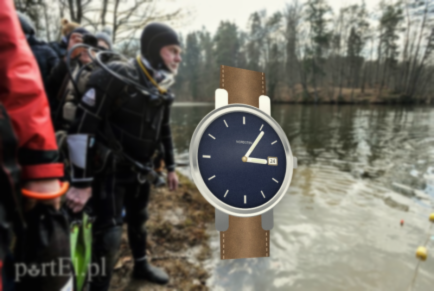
3:06
